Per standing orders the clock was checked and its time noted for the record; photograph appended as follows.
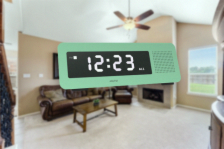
12:23
